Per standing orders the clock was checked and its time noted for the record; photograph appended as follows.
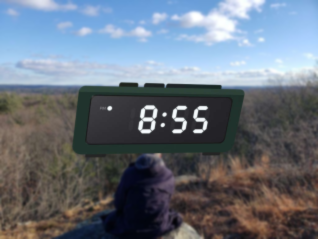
8:55
